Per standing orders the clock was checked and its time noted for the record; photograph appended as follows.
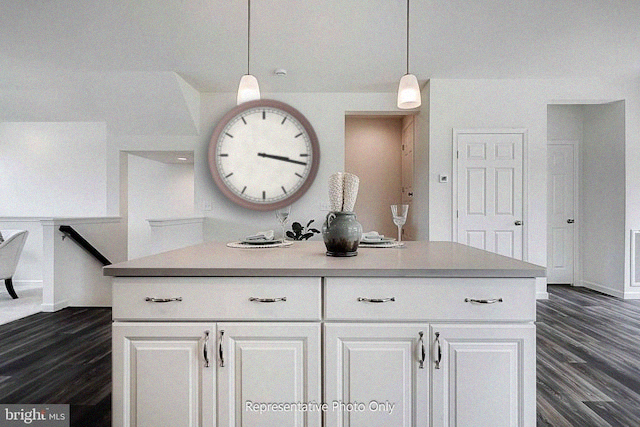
3:17
